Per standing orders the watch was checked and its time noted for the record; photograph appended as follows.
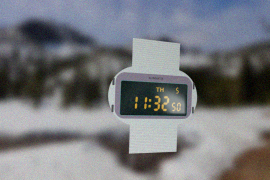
11:32:50
